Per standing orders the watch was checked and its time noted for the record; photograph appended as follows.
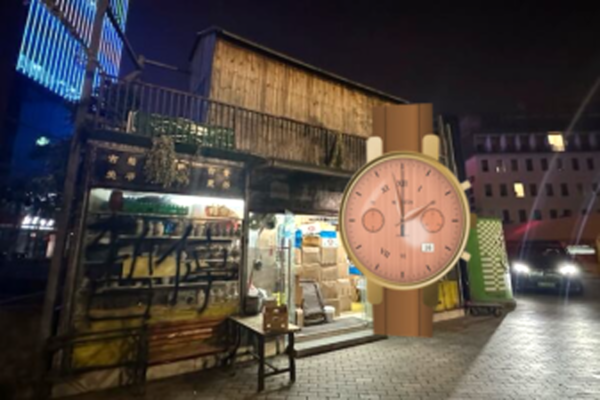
1:58
